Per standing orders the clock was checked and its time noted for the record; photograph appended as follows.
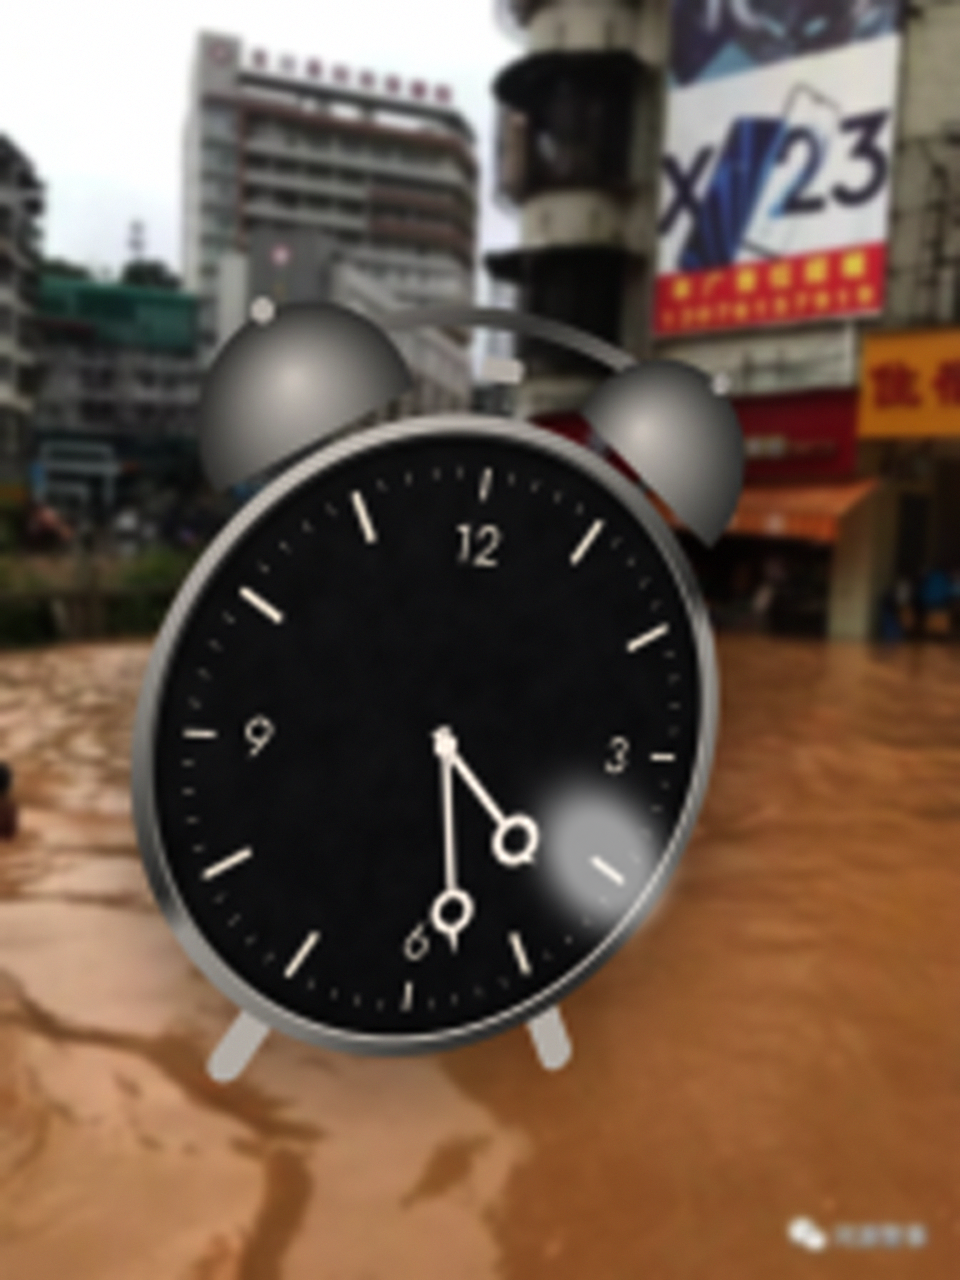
4:28
